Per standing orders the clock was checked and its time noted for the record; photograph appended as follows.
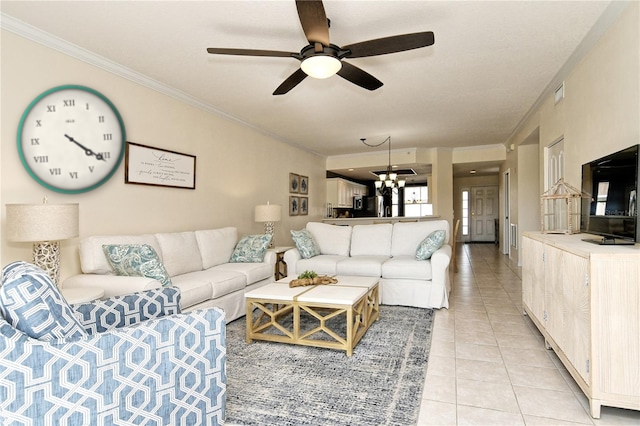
4:21
